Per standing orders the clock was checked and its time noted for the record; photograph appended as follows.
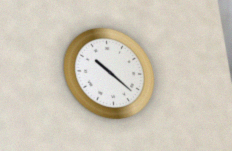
10:22
